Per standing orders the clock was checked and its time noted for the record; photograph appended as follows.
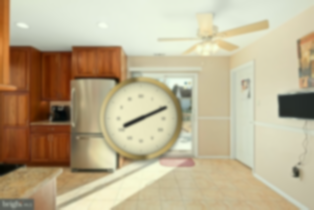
8:11
